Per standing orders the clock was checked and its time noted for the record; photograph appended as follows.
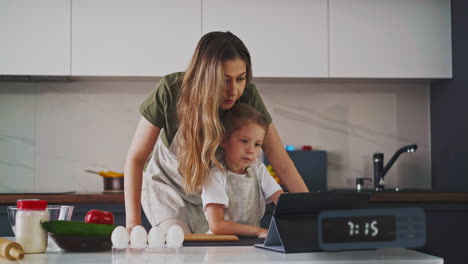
7:15
